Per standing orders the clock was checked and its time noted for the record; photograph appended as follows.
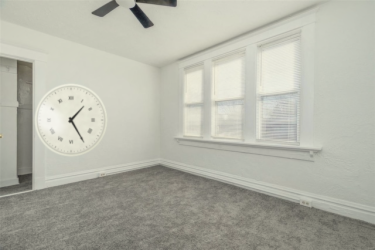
1:25
